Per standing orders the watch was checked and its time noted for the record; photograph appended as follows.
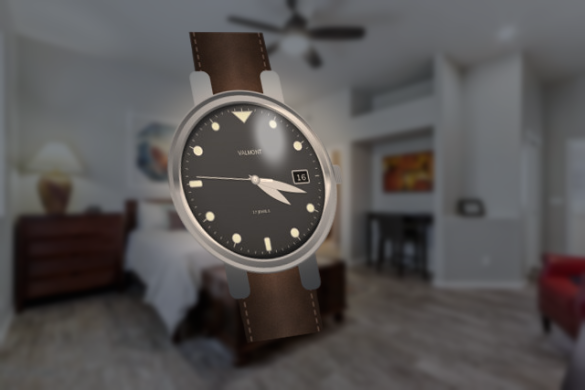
4:17:46
